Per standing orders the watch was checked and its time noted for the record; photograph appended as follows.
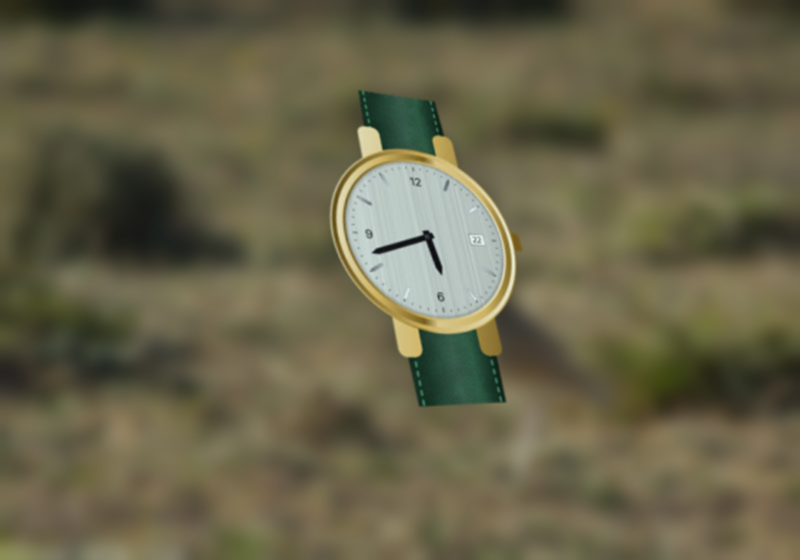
5:42
